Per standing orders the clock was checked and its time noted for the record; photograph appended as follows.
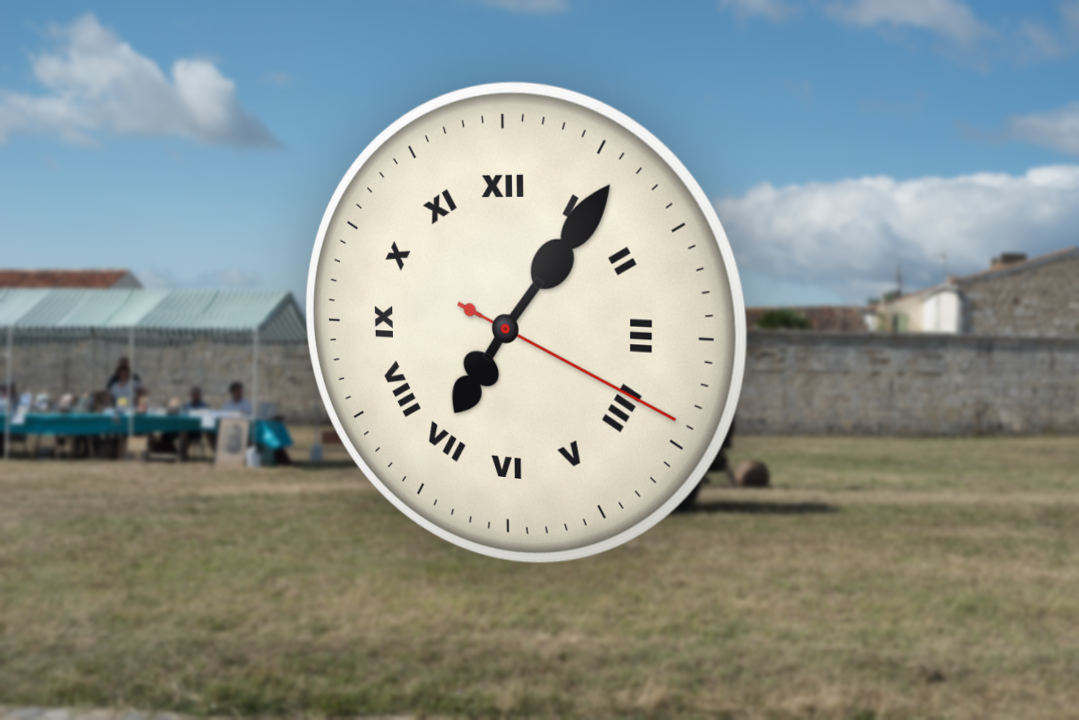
7:06:19
